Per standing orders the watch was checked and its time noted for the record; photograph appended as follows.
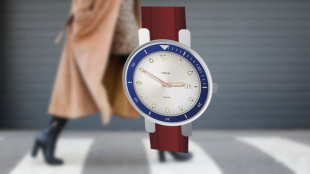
2:50
